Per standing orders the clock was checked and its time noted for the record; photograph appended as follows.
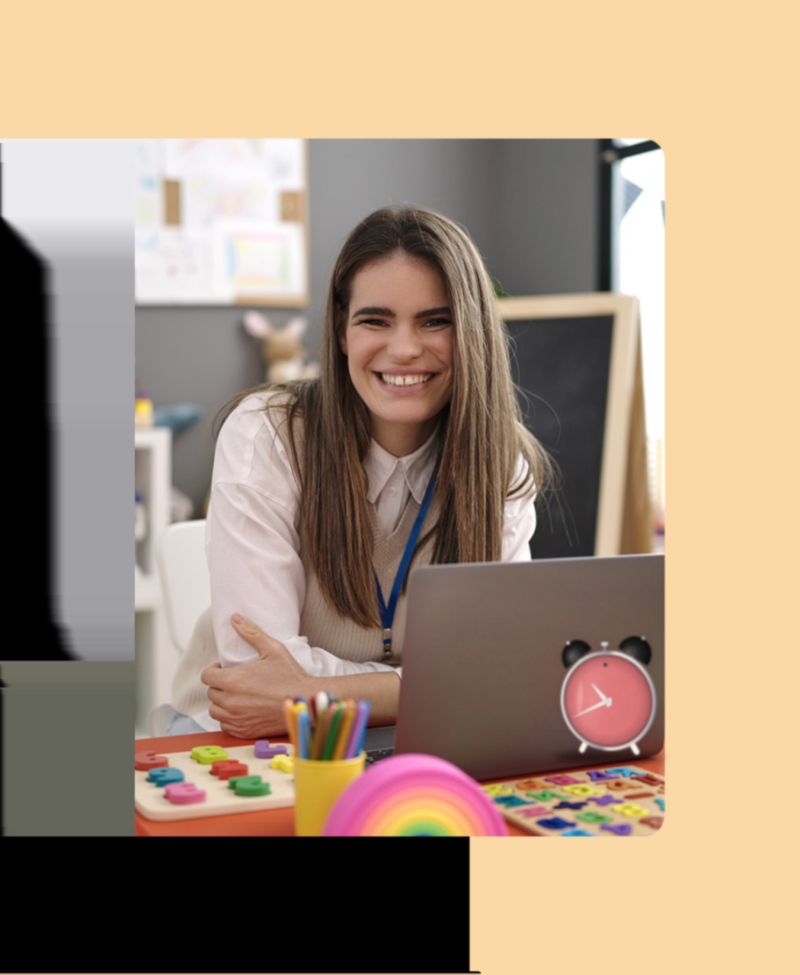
10:41
